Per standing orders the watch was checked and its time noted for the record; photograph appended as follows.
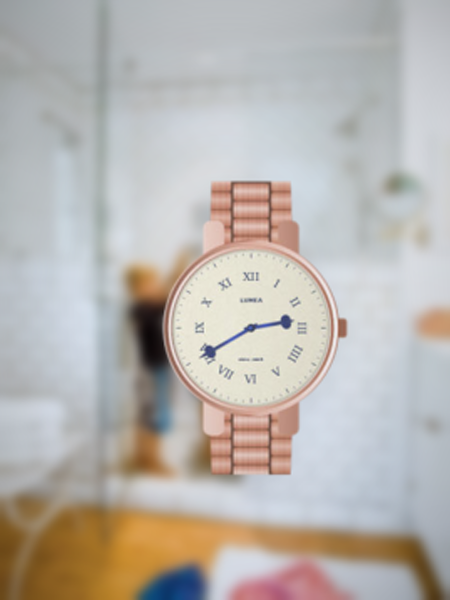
2:40
